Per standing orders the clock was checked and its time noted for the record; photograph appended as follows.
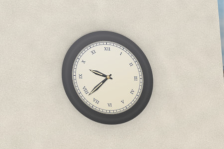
9:38
